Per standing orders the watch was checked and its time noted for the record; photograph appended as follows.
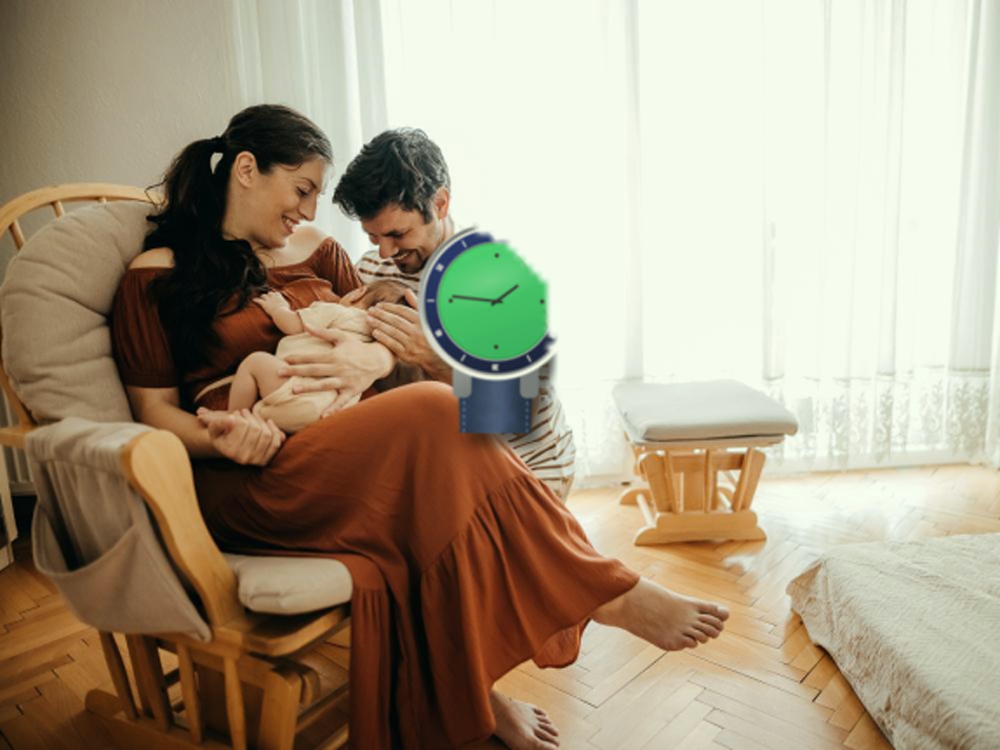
1:46
